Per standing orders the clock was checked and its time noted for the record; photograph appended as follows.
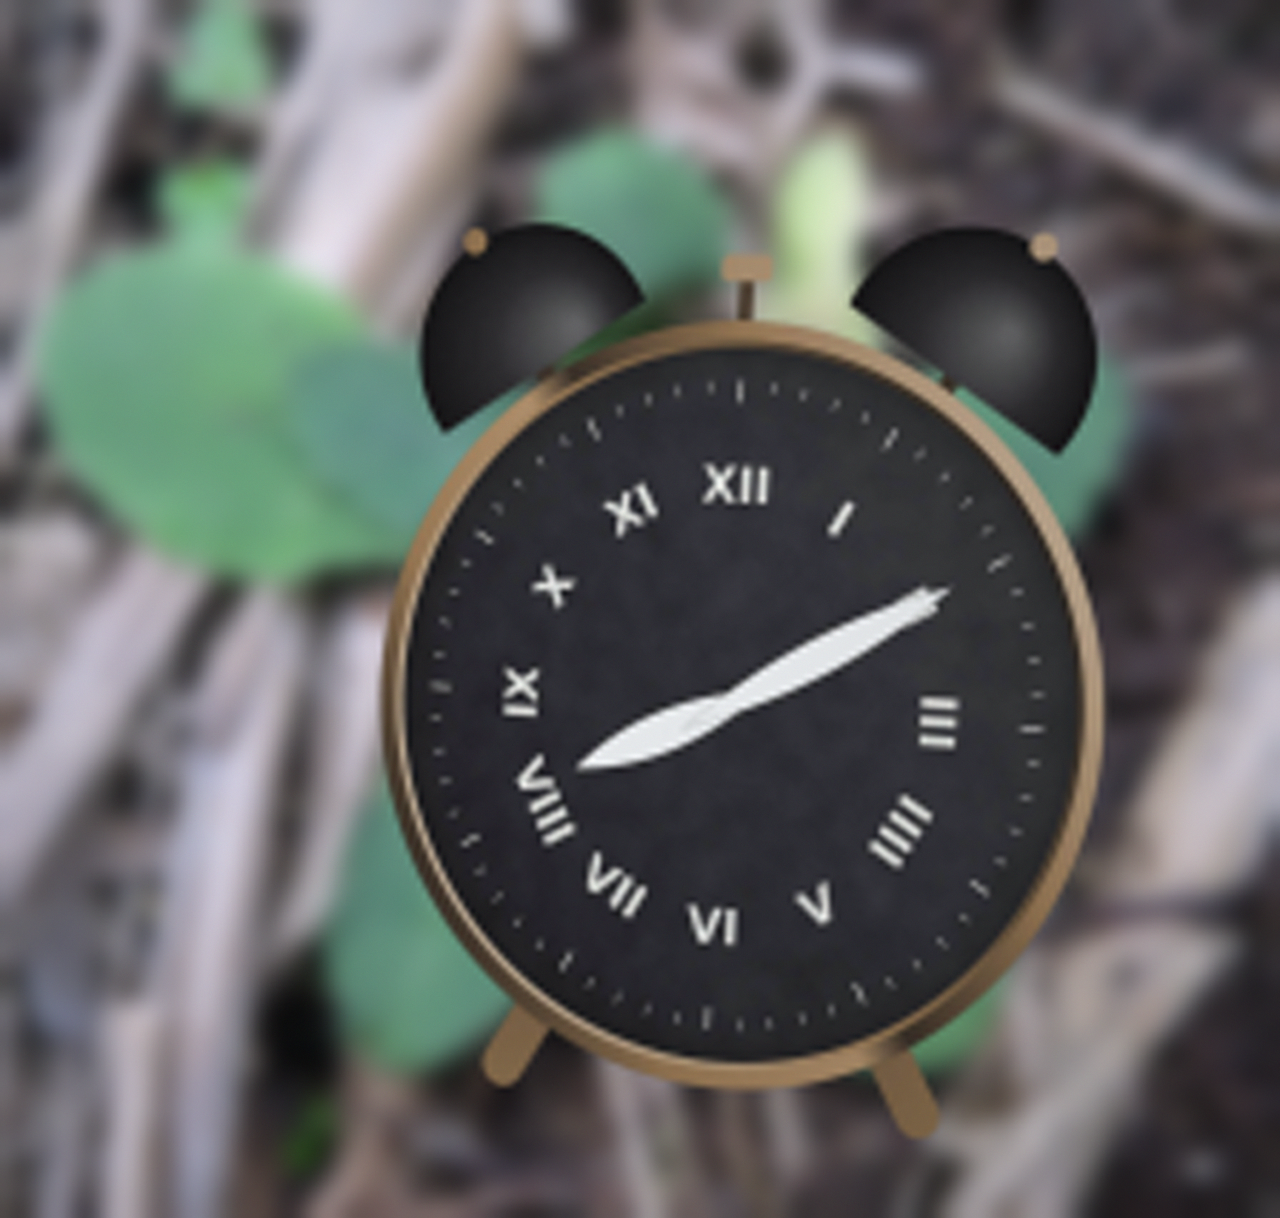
8:10
